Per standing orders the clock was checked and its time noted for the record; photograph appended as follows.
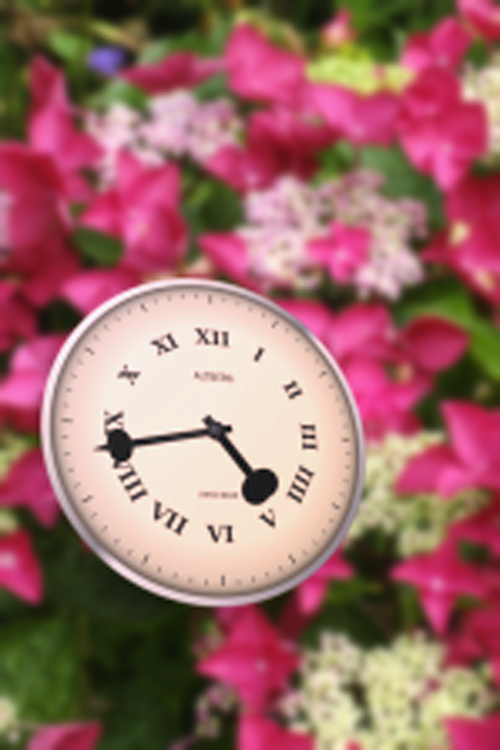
4:43
